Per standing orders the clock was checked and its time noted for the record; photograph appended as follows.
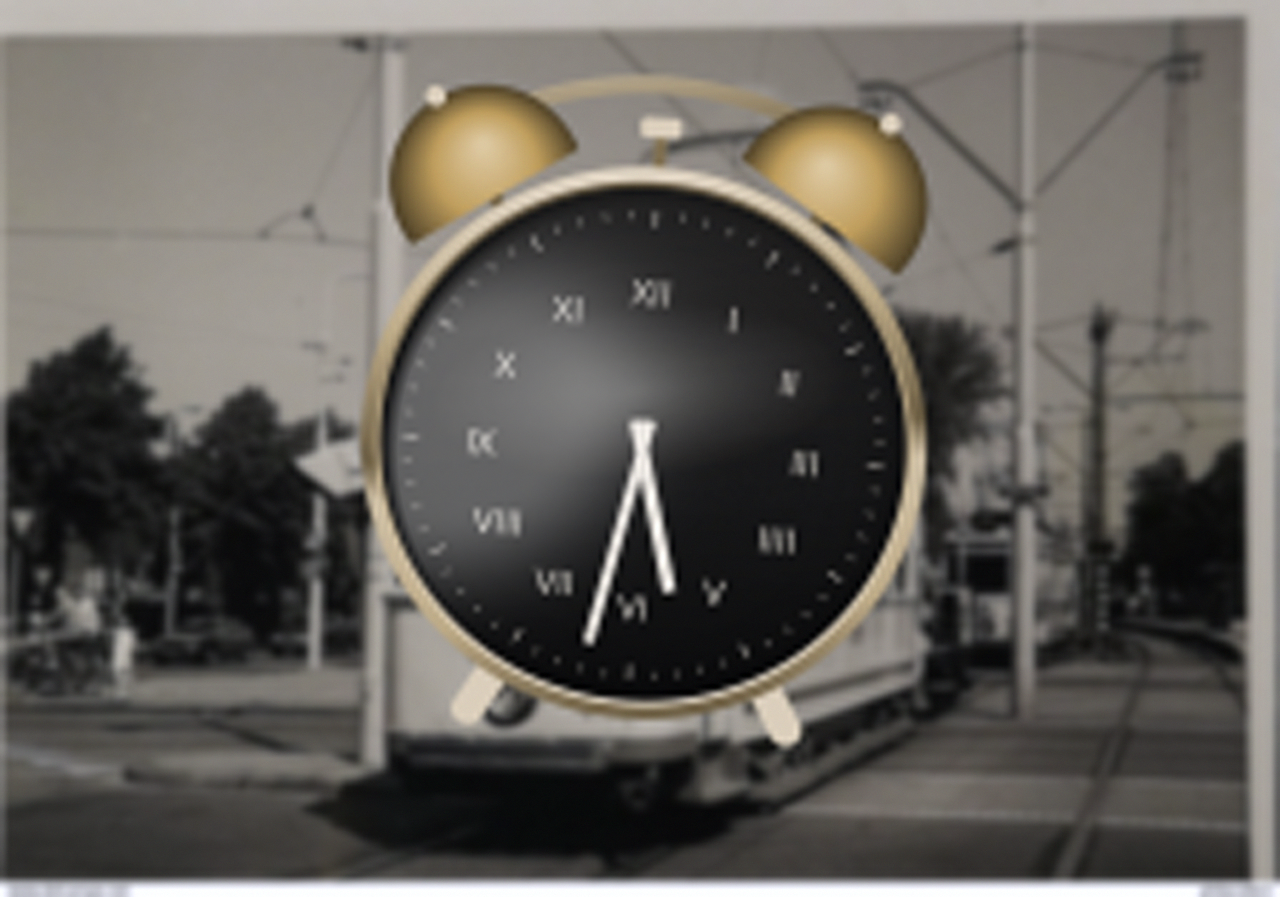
5:32
